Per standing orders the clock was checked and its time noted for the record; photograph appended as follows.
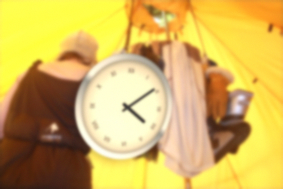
4:09
